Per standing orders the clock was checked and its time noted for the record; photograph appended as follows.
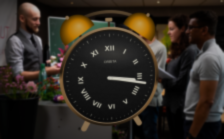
3:17
